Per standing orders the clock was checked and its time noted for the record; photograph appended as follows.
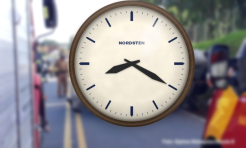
8:20
